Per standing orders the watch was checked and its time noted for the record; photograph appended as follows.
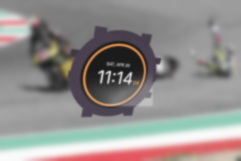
11:14
